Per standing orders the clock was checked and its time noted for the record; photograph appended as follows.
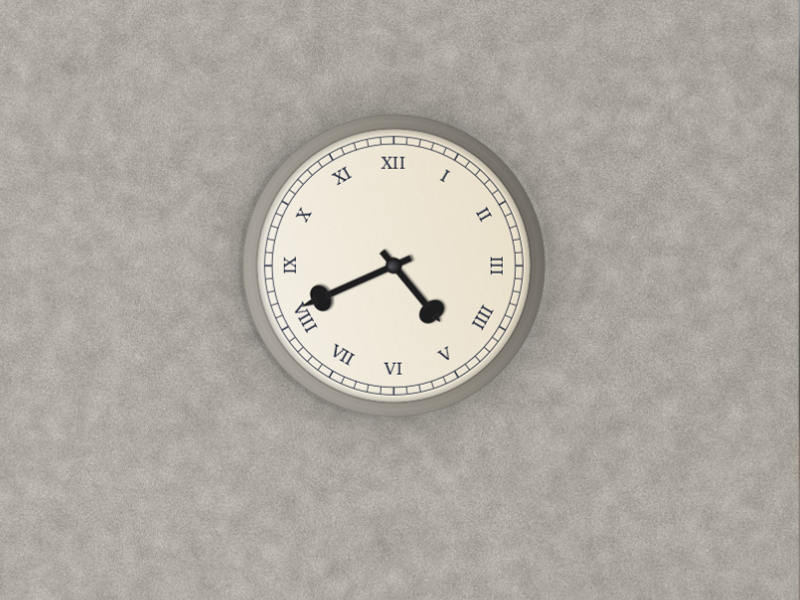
4:41
